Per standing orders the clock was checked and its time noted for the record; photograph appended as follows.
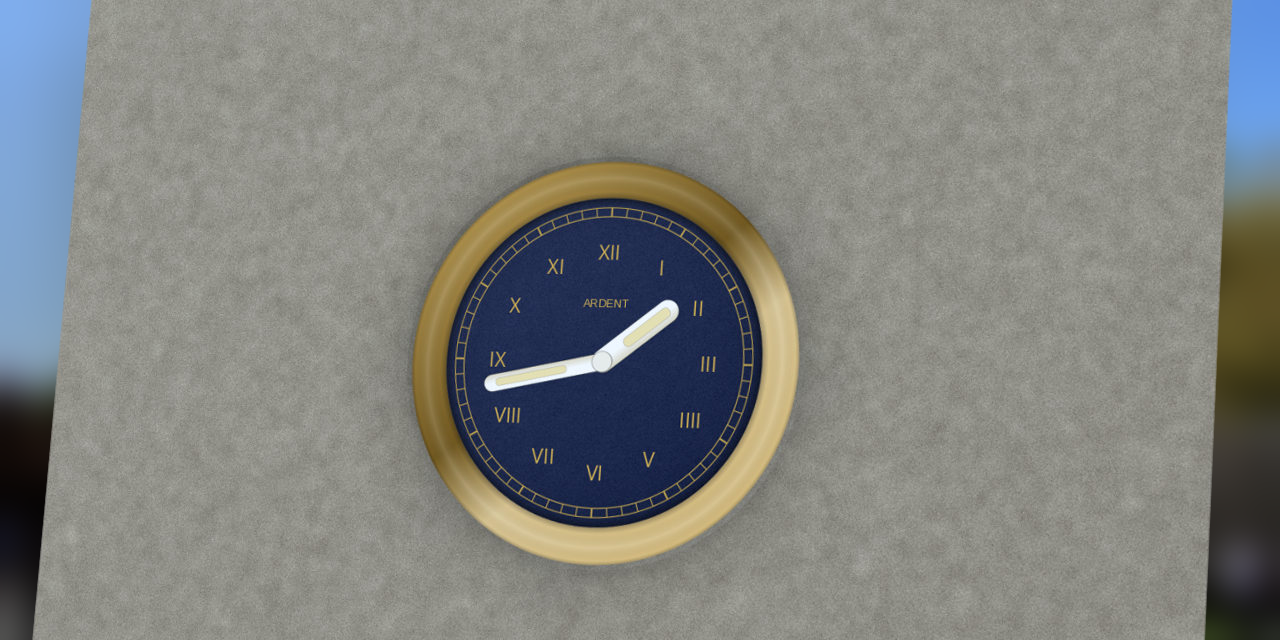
1:43
